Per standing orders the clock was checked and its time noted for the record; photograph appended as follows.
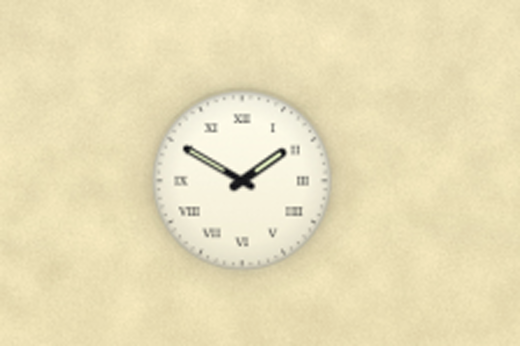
1:50
